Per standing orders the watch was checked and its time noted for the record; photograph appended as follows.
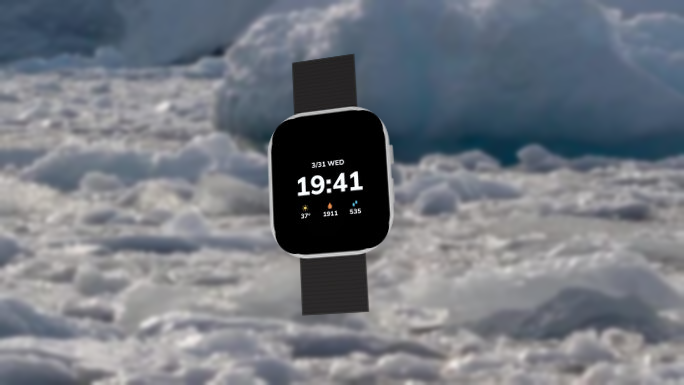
19:41
